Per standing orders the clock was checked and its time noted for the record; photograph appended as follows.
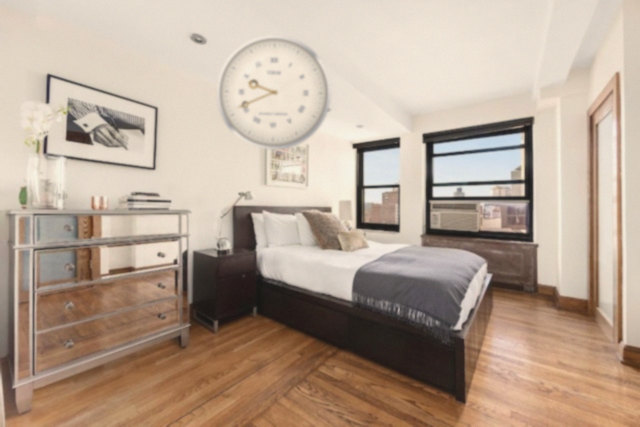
9:41
